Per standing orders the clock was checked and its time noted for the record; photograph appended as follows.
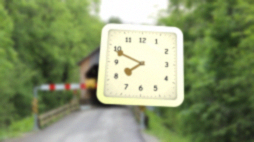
7:49
